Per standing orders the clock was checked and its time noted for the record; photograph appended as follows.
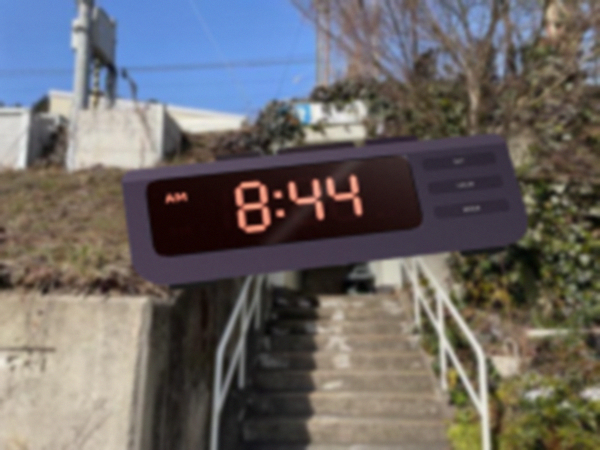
8:44
